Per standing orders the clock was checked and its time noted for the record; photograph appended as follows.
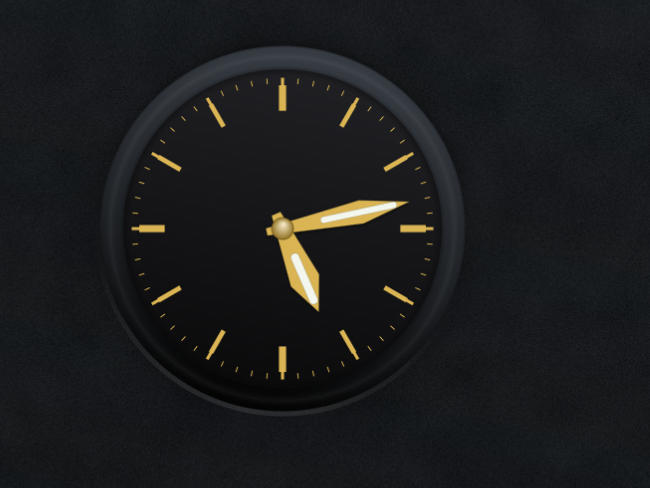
5:13
